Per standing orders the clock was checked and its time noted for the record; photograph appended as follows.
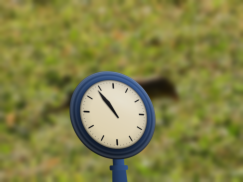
10:54
